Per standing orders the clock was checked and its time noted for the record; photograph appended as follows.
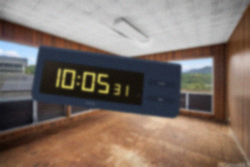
10:05
